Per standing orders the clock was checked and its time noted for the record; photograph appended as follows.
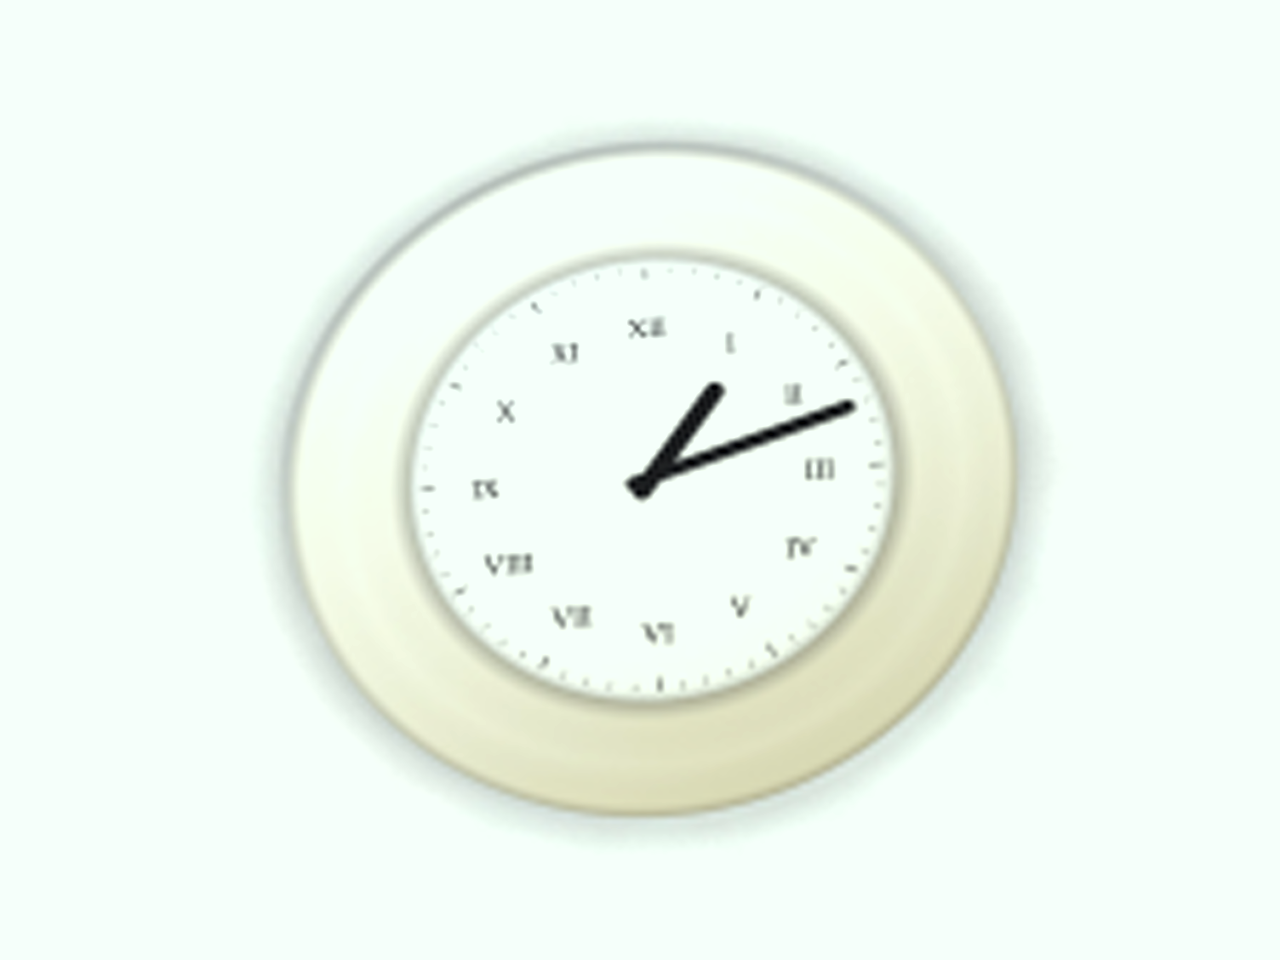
1:12
